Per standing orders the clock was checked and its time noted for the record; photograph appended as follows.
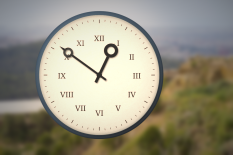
12:51
